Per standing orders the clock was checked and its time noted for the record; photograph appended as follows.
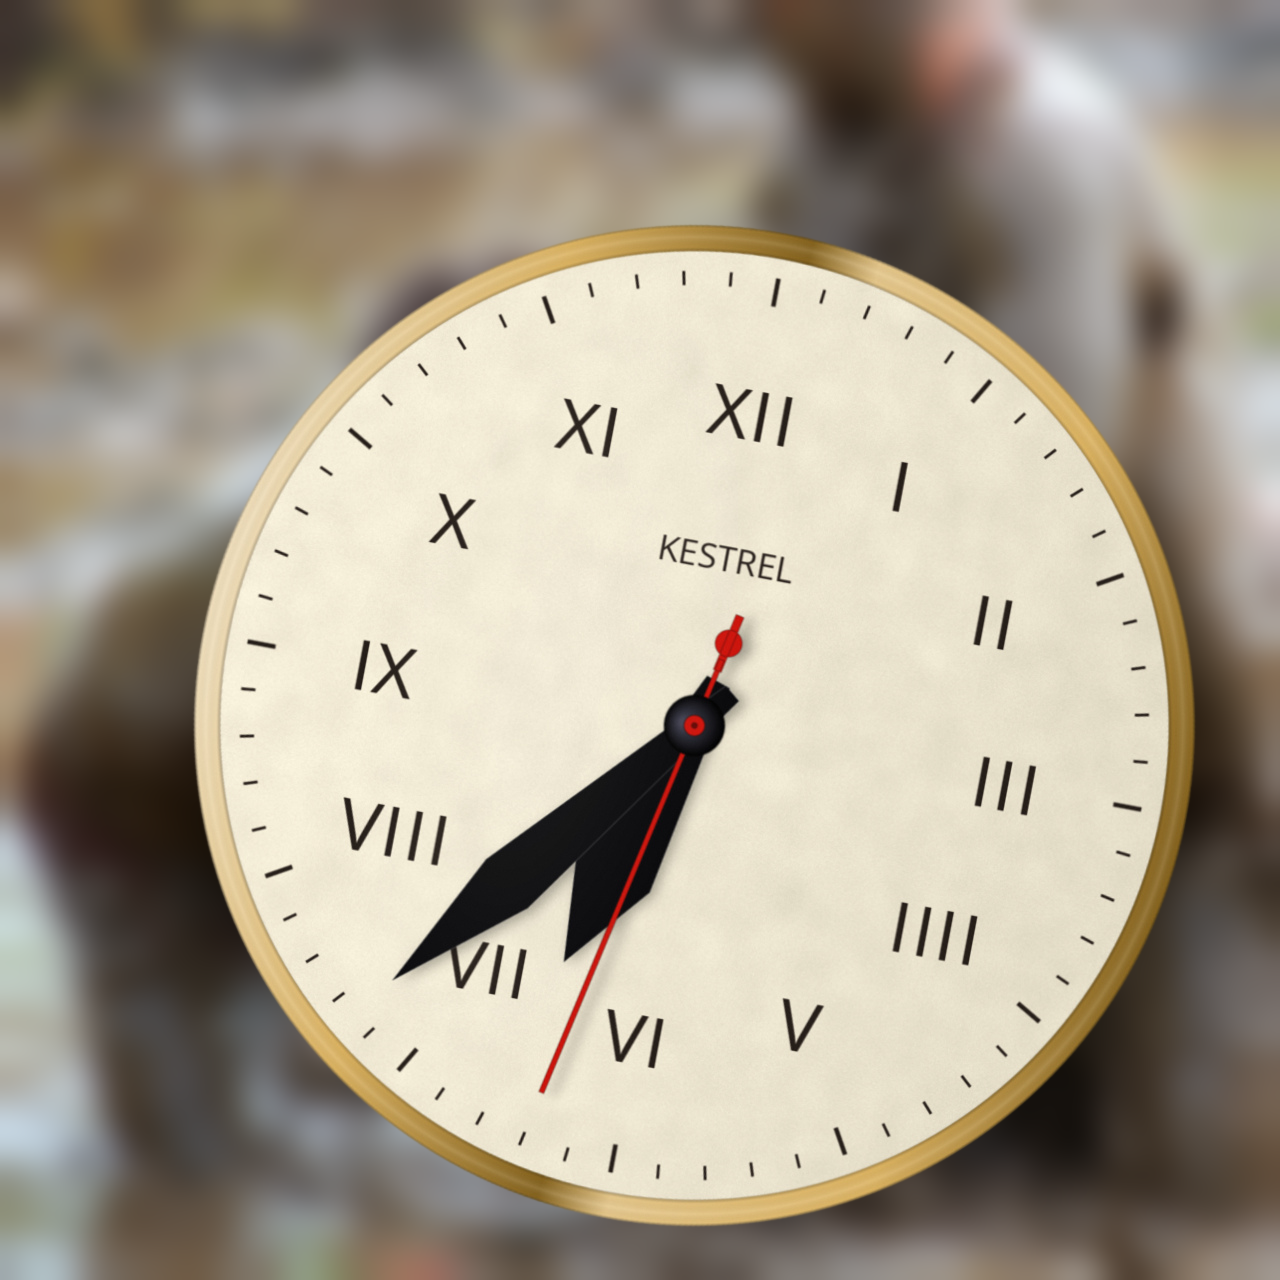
6:36:32
